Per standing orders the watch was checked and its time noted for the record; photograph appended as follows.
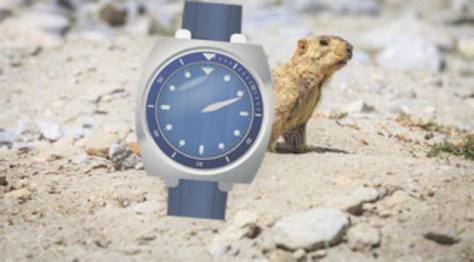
2:11
